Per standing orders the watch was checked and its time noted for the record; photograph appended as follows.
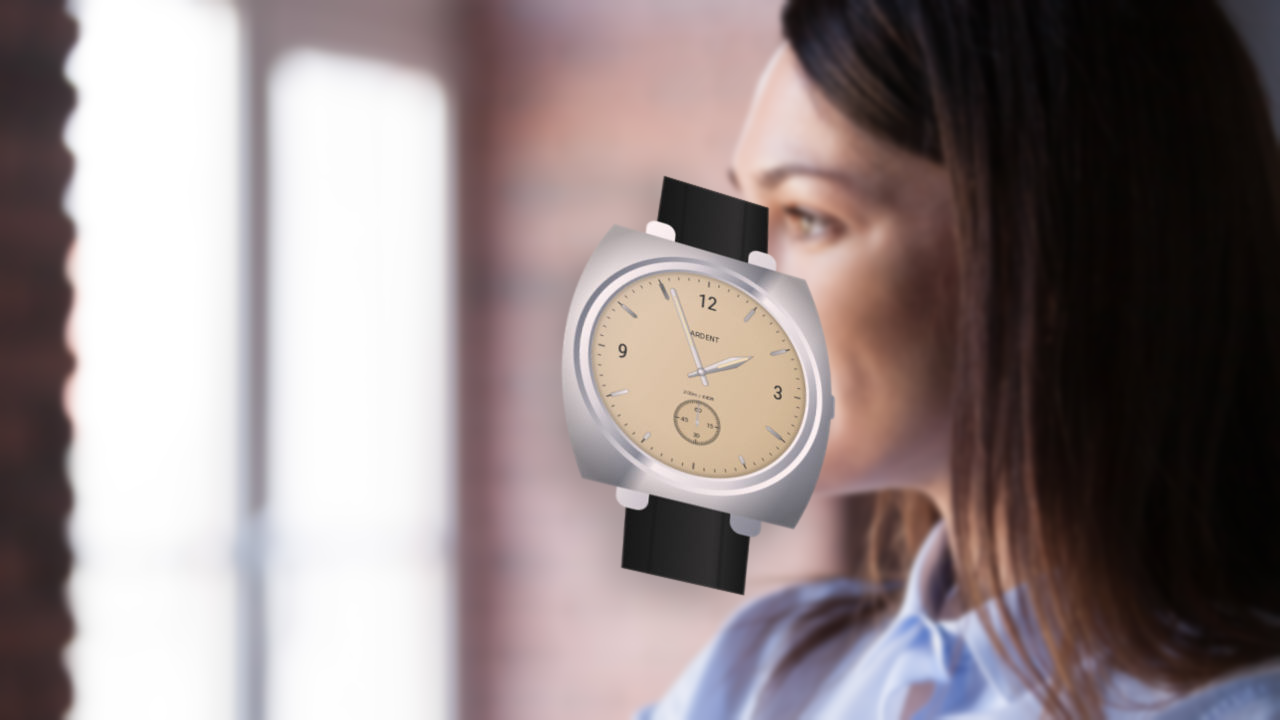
1:56
